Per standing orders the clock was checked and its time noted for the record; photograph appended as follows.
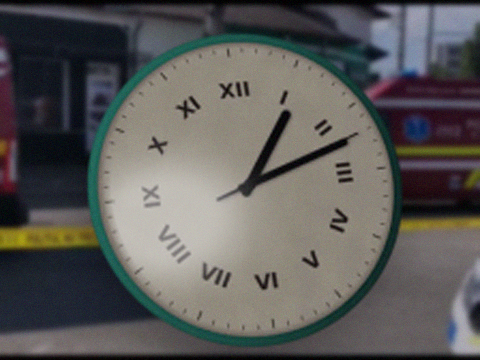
1:12:12
